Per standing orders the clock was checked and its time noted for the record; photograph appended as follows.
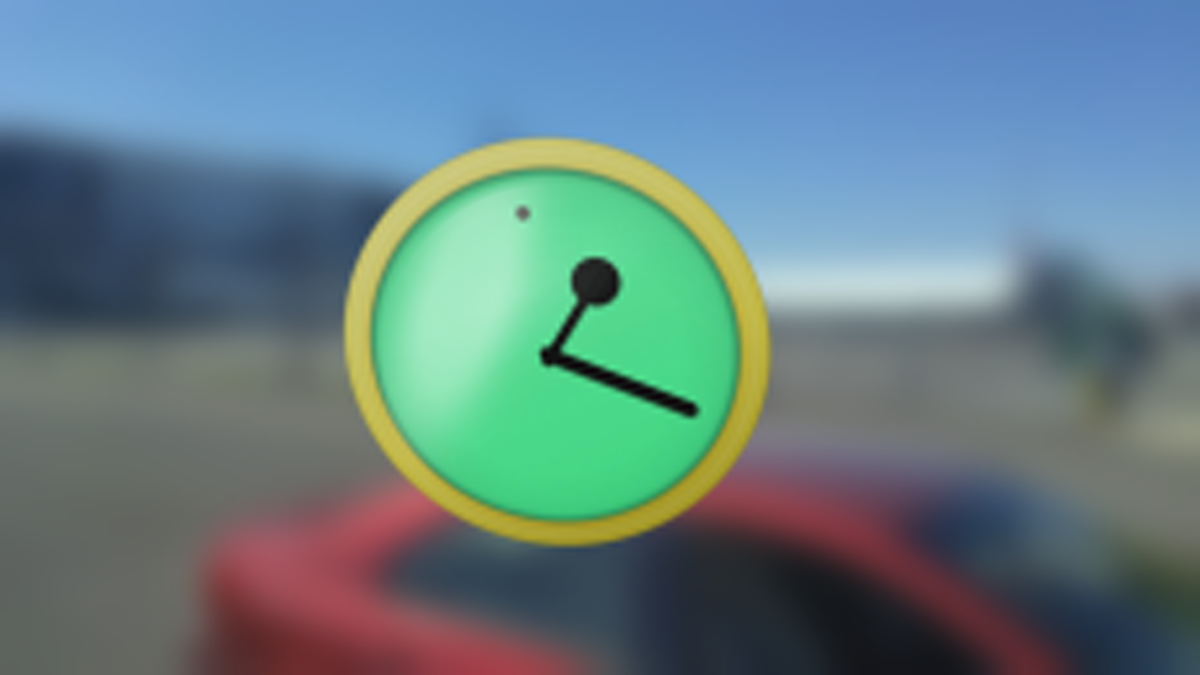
1:20
